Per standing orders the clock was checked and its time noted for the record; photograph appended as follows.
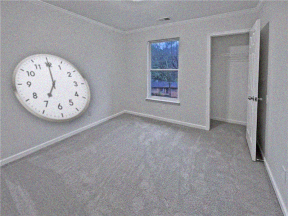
7:00
